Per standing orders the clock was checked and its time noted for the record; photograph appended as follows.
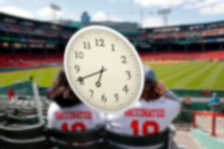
6:41
